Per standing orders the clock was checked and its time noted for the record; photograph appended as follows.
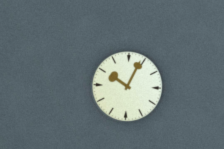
10:04
